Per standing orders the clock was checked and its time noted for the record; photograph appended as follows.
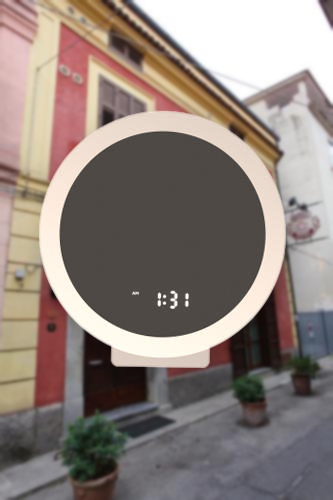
1:31
